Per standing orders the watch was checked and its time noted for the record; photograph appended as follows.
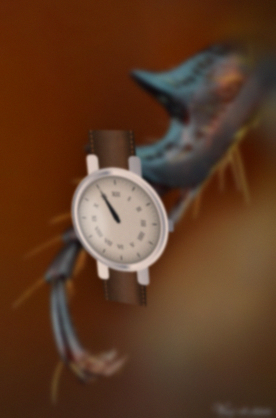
10:55
